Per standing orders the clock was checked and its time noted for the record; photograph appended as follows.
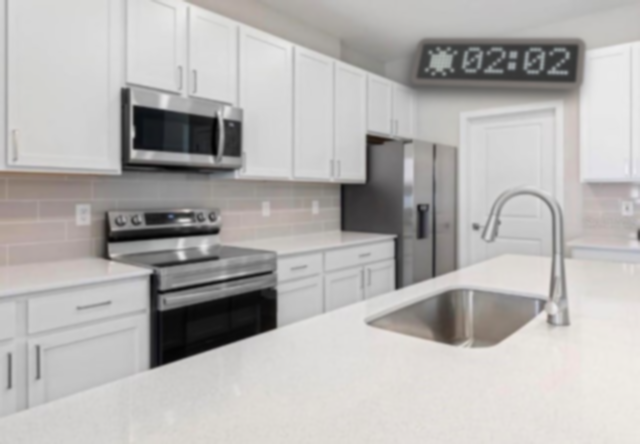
2:02
